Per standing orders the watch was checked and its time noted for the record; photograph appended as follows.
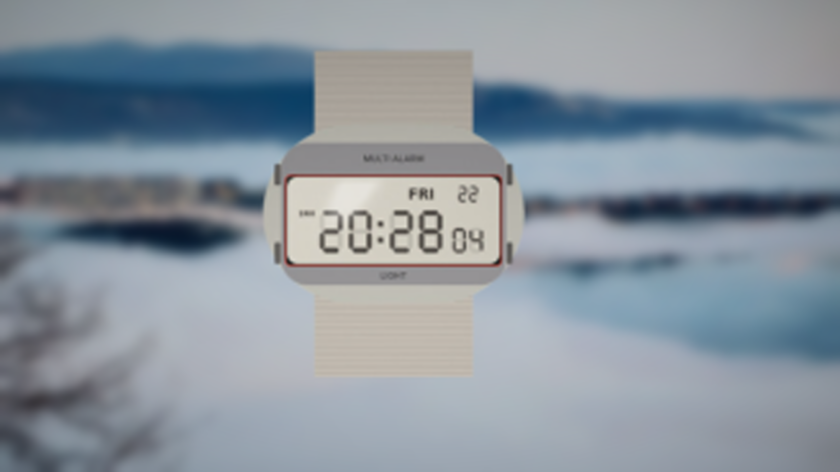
20:28:04
